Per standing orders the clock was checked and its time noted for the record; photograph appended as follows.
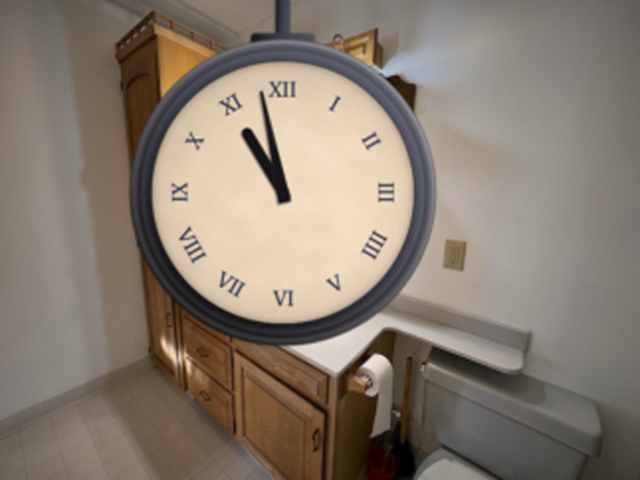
10:58
